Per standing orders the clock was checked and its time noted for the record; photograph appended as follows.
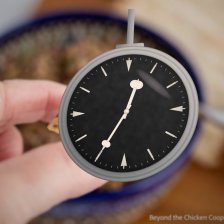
12:35
